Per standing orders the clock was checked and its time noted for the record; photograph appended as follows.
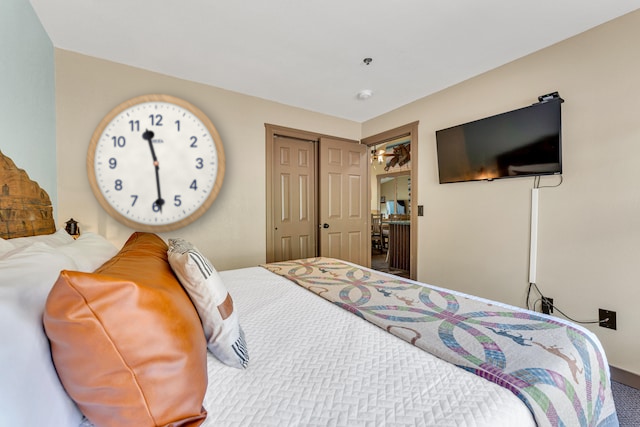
11:29
